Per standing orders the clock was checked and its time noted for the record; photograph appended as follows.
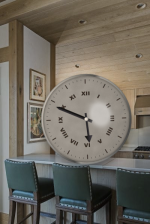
5:49
